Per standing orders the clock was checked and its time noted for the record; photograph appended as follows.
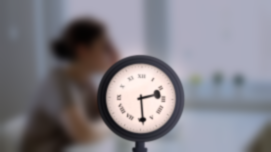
2:29
